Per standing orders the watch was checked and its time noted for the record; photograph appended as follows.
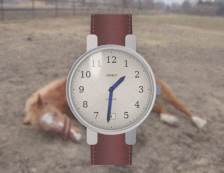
1:31
